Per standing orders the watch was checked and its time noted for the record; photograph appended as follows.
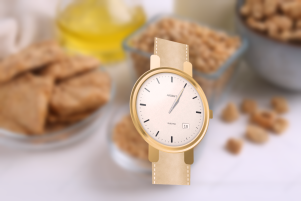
1:05
